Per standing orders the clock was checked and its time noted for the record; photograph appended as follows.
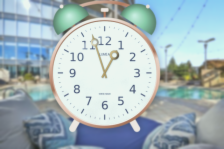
12:57
